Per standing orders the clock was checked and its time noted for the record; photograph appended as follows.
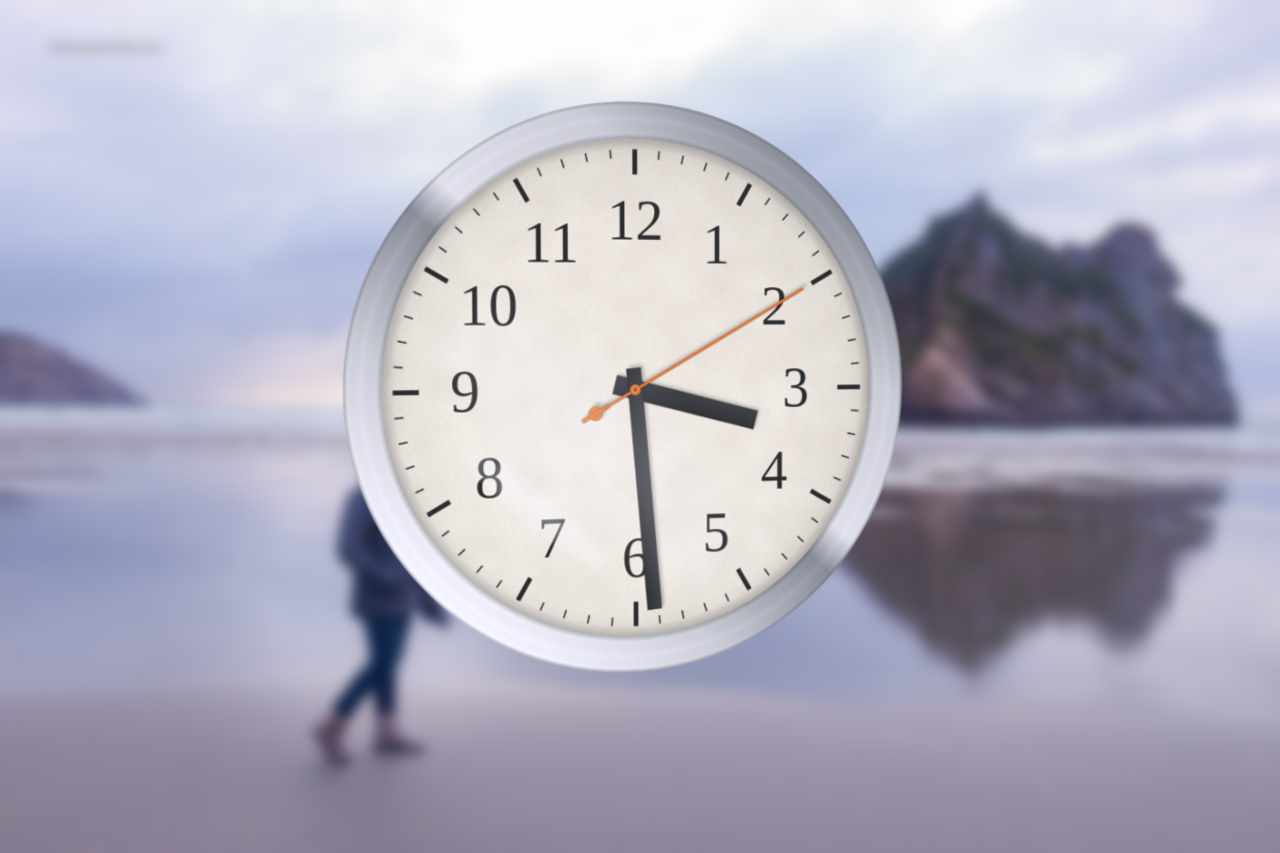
3:29:10
